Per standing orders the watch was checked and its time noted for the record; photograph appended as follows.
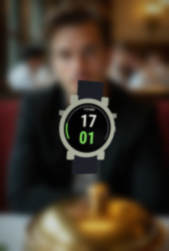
17:01
